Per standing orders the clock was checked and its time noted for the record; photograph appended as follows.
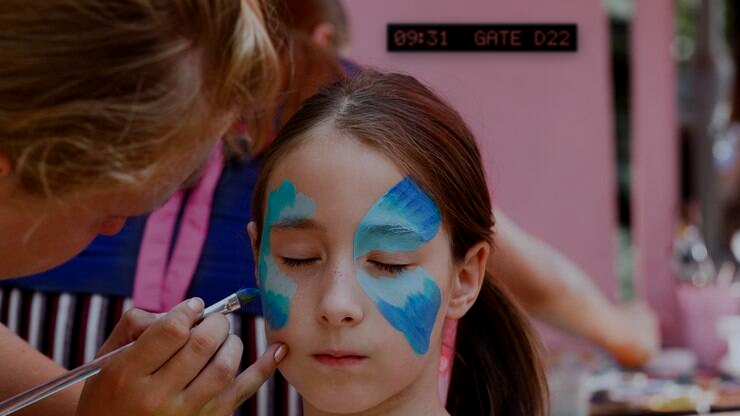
9:31
